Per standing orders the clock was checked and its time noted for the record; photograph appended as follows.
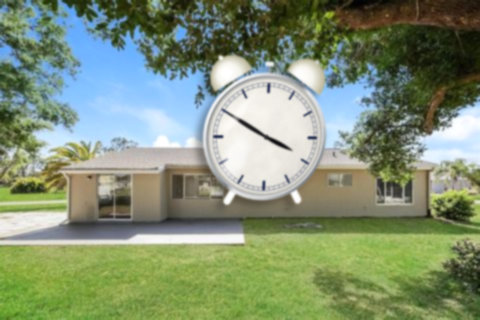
3:50
